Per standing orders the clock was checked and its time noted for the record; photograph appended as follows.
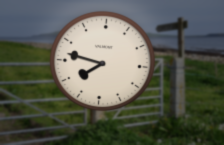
7:47
